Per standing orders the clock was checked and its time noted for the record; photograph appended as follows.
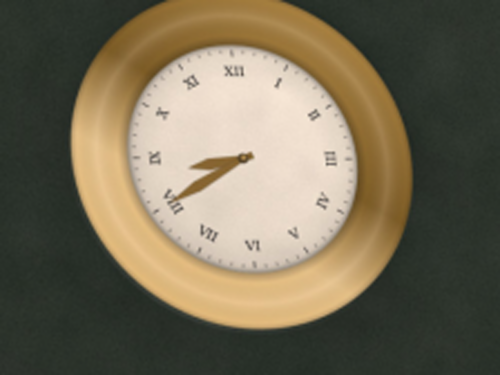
8:40
